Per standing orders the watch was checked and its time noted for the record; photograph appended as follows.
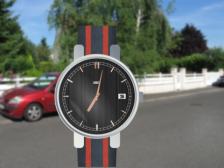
7:02
